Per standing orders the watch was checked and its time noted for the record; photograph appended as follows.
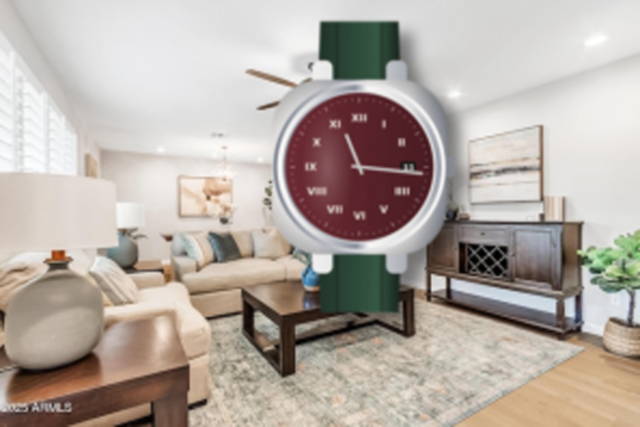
11:16
